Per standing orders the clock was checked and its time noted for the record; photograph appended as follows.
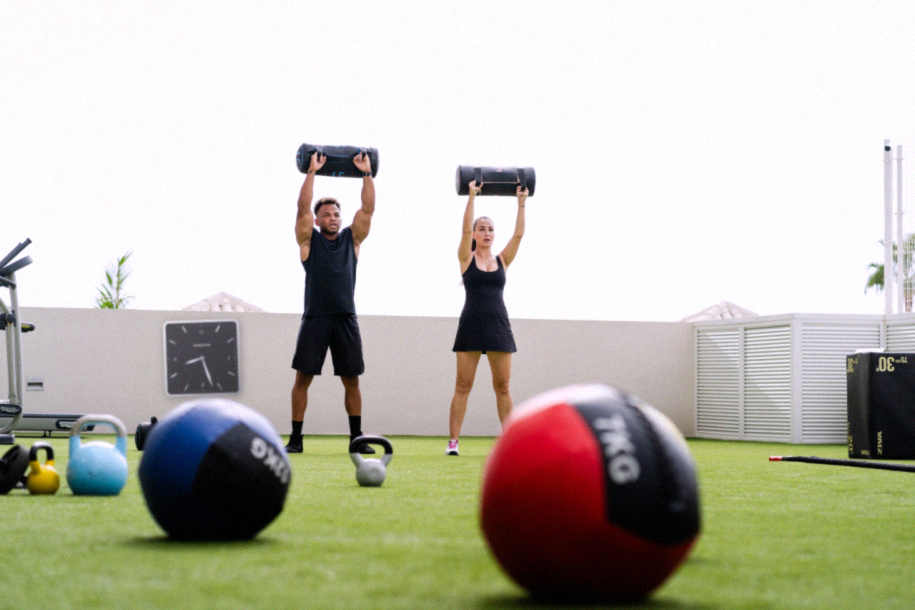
8:27
